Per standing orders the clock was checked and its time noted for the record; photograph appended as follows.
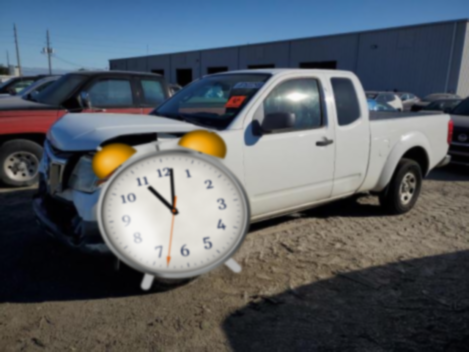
11:01:33
